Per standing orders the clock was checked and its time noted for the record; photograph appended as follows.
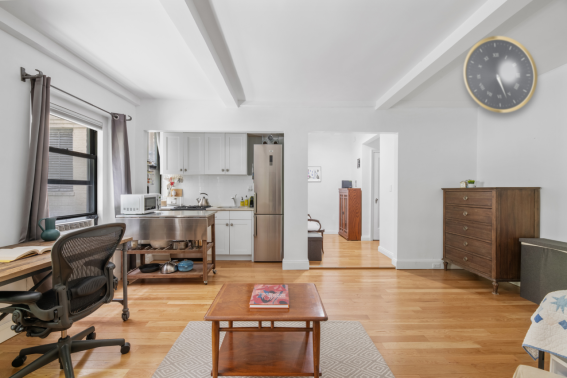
5:27
